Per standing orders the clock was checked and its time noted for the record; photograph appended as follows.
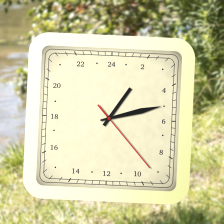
2:12:23
